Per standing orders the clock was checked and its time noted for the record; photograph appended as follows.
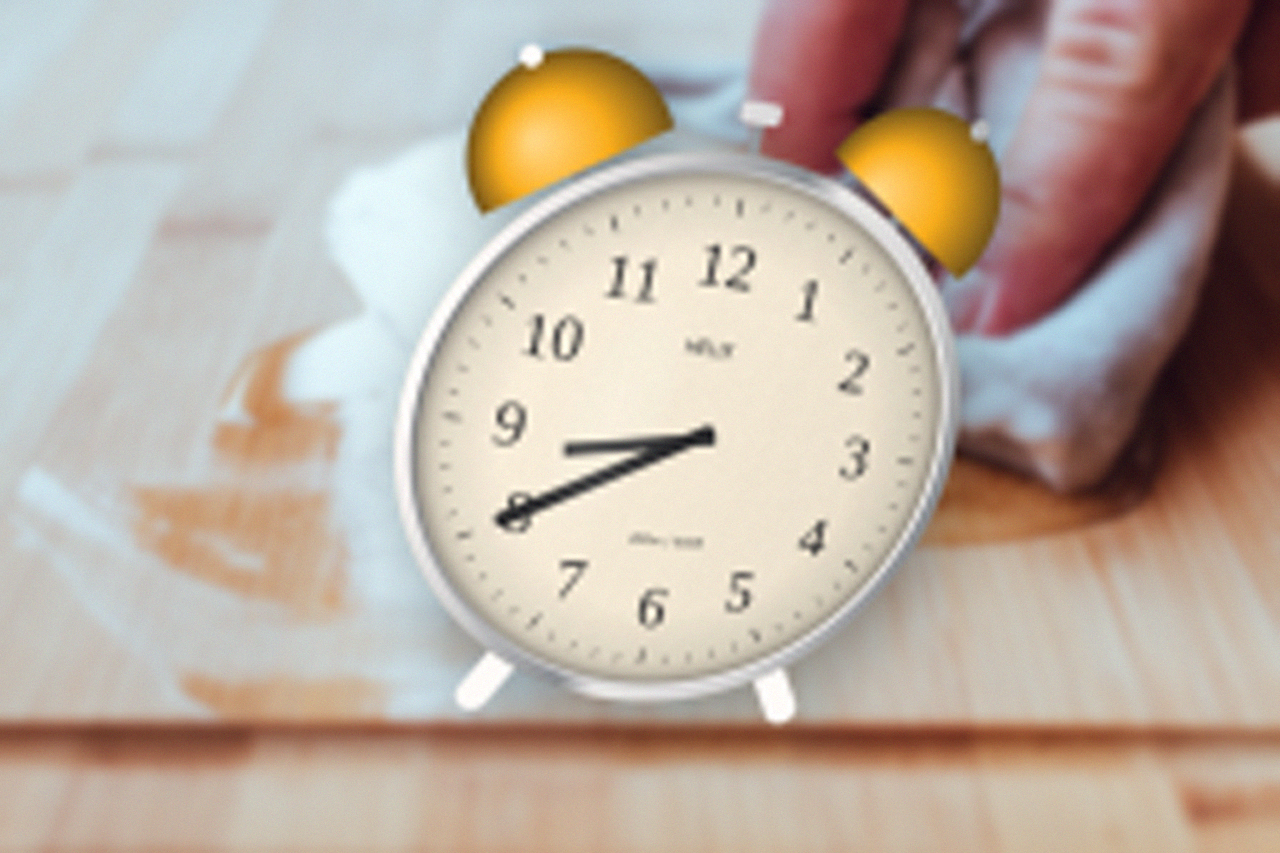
8:40
